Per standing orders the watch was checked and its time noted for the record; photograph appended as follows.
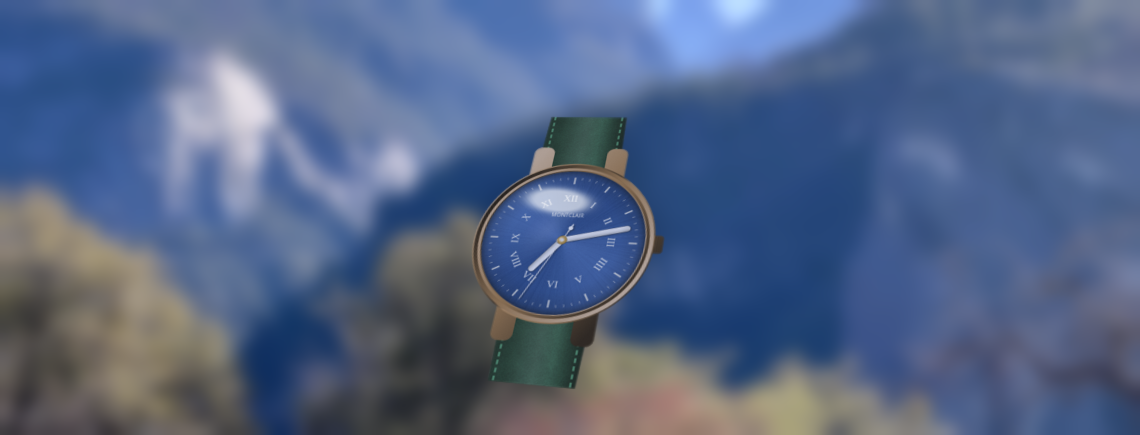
7:12:34
